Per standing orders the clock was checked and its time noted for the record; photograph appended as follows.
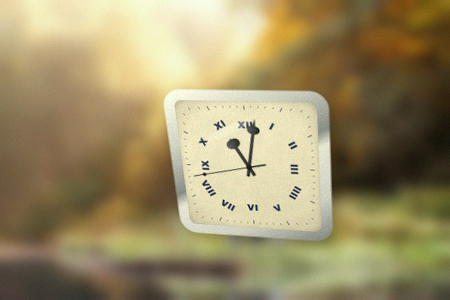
11:01:43
